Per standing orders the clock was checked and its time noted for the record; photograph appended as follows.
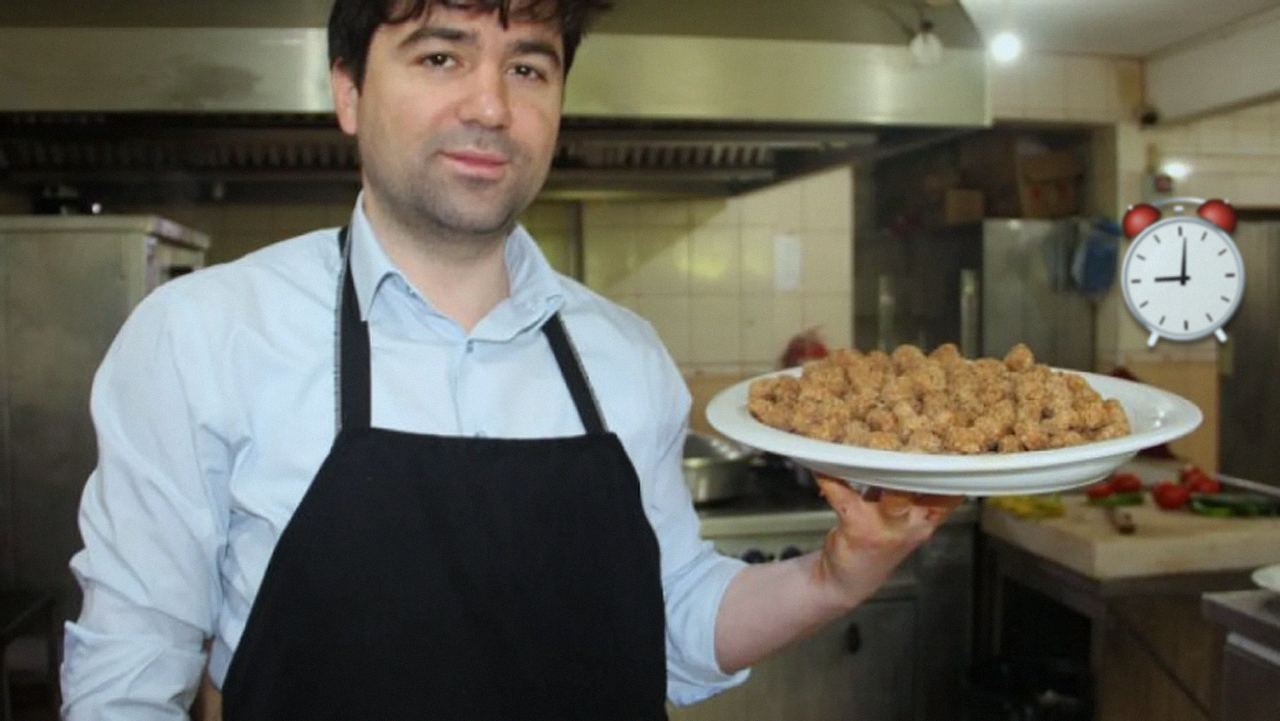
9:01
